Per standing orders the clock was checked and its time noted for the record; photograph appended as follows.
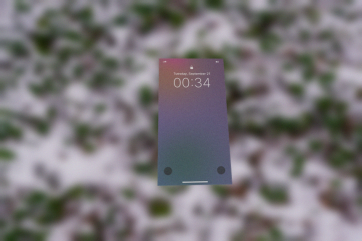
0:34
